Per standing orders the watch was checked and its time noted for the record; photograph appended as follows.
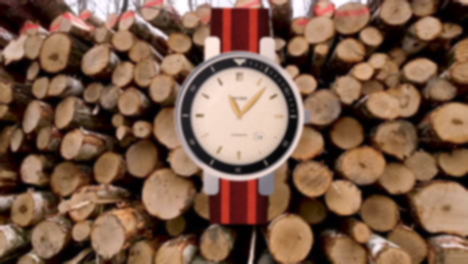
11:07
